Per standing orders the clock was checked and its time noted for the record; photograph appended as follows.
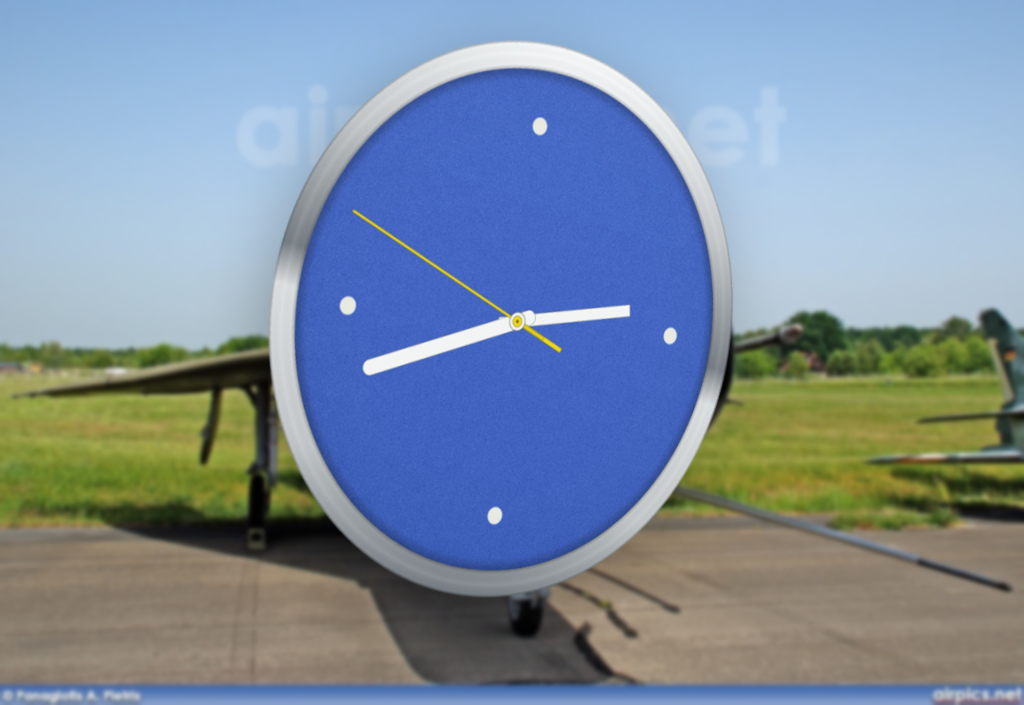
2:41:49
